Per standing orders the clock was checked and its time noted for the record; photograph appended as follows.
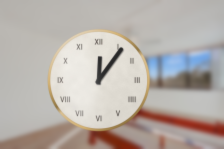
12:06
